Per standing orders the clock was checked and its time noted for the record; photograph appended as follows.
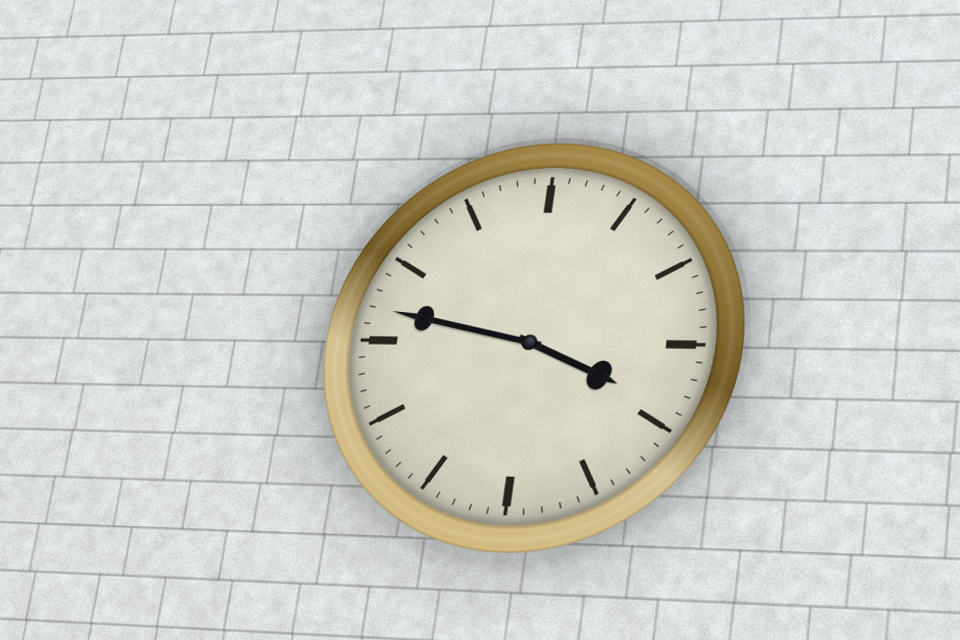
3:47
